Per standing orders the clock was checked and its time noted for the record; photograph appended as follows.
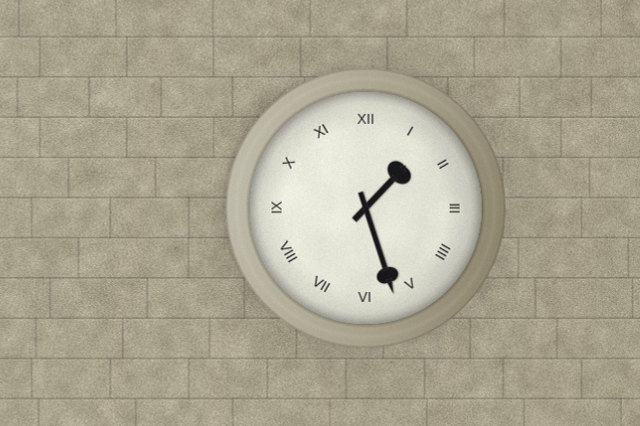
1:27
